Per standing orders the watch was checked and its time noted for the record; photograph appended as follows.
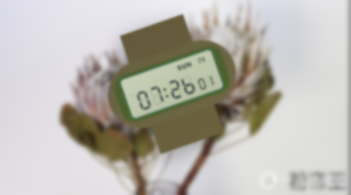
7:26:01
